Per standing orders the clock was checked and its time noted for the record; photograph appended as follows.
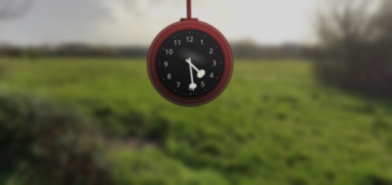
4:29
